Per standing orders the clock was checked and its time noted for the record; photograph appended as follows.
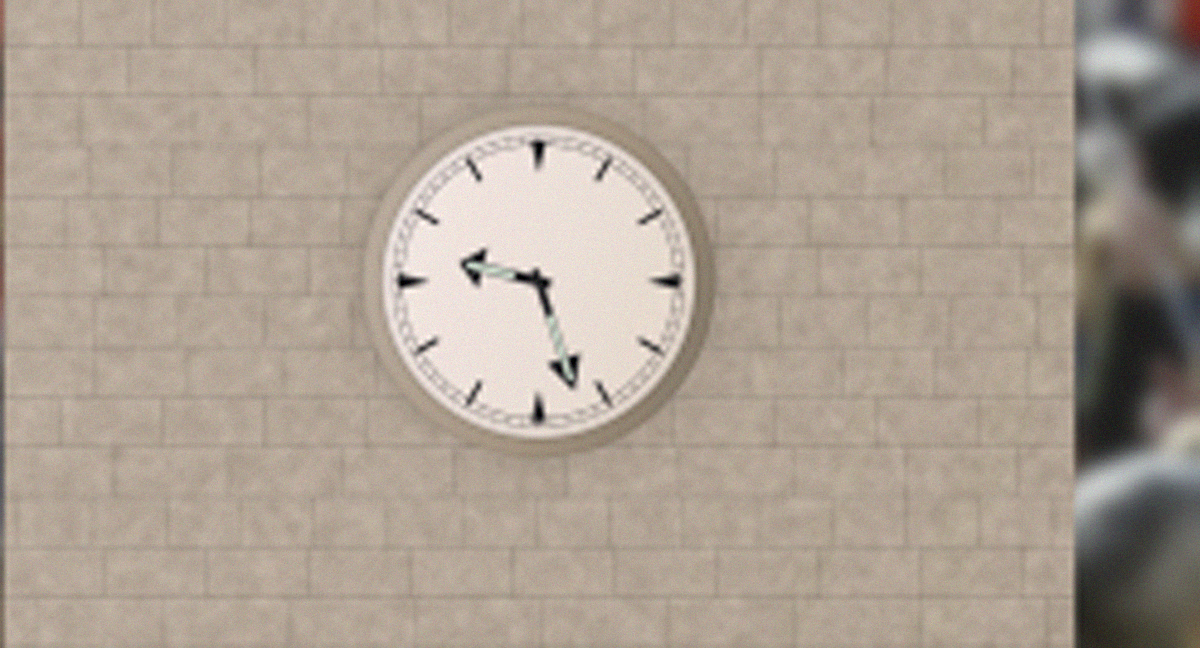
9:27
